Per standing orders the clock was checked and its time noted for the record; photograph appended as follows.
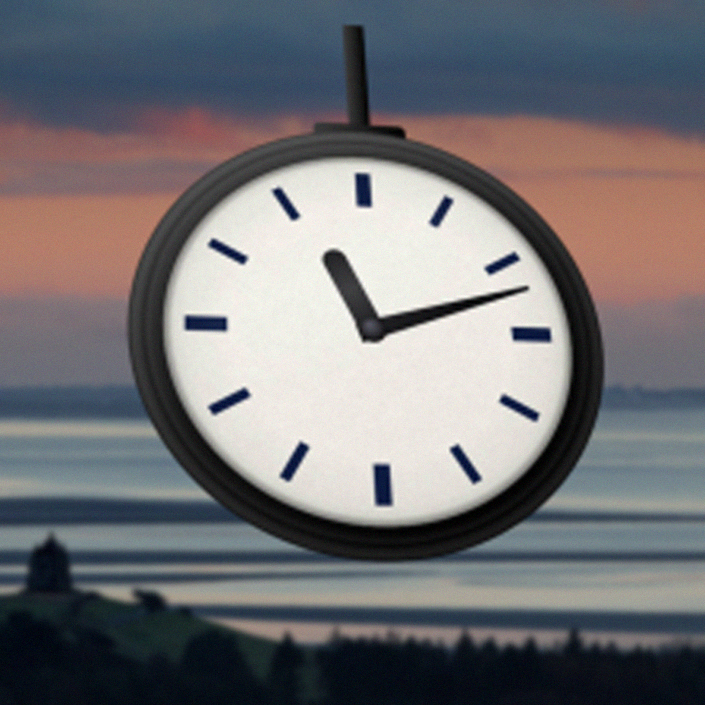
11:12
